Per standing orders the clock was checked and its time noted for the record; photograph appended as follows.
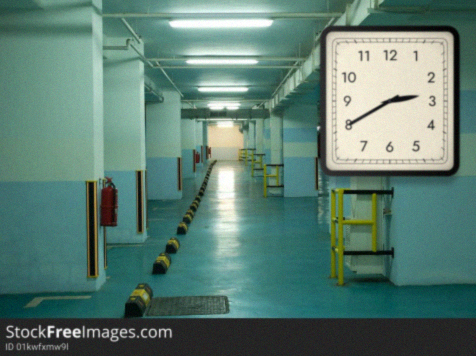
2:40
